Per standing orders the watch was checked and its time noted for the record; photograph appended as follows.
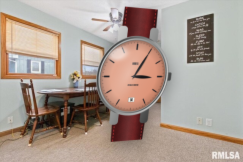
3:05
